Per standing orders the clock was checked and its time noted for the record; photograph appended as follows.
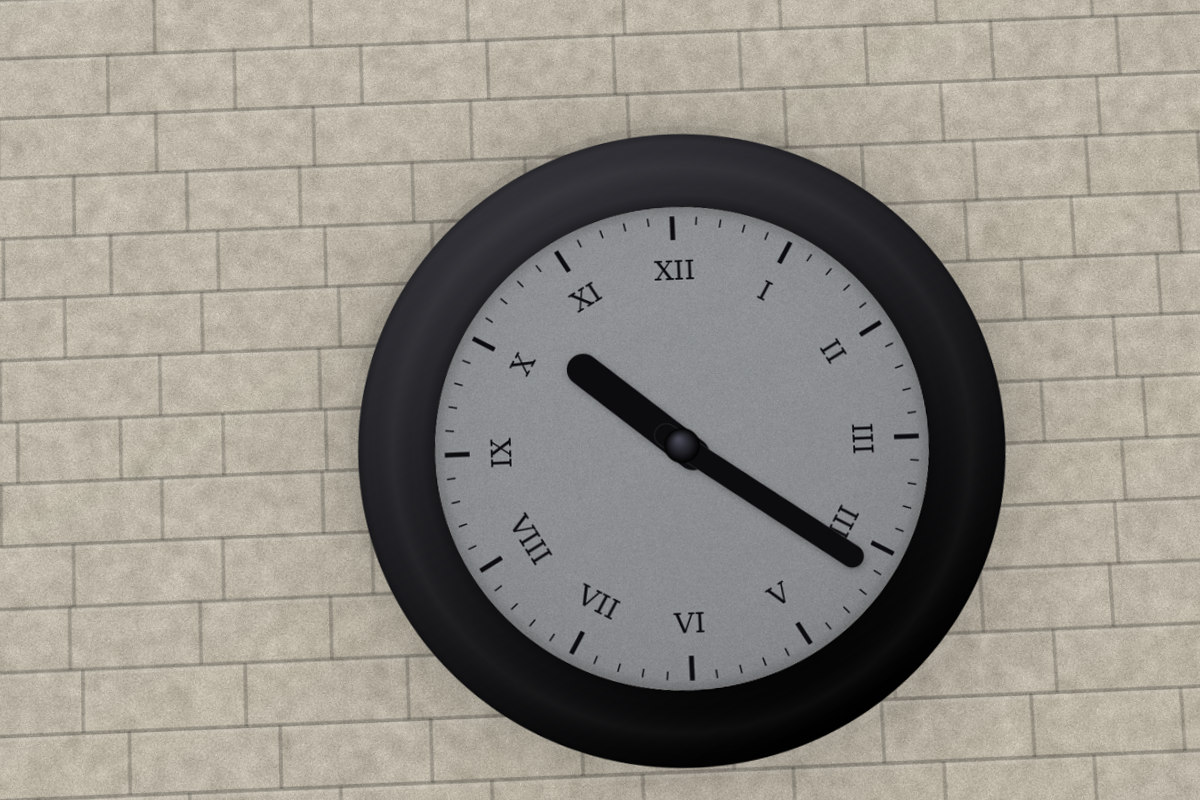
10:21
